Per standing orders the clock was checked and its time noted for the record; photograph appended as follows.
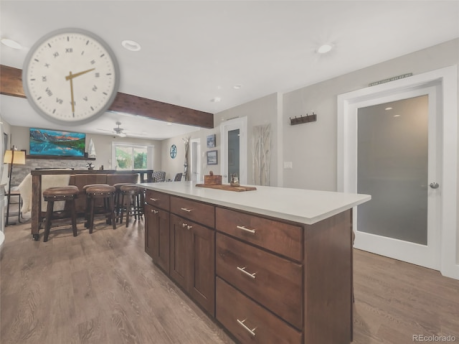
2:30
